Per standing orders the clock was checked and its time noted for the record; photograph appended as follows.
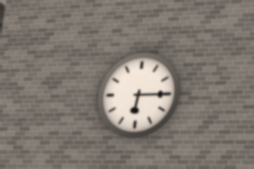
6:15
